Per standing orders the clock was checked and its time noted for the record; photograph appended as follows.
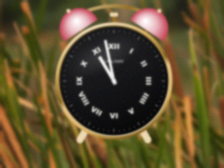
10:58
